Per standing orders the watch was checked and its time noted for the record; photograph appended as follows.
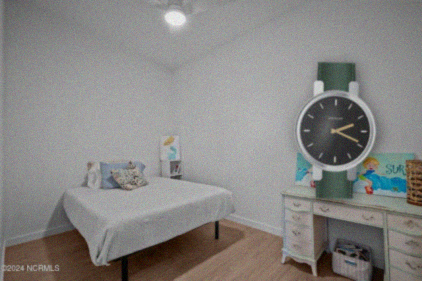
2:19
